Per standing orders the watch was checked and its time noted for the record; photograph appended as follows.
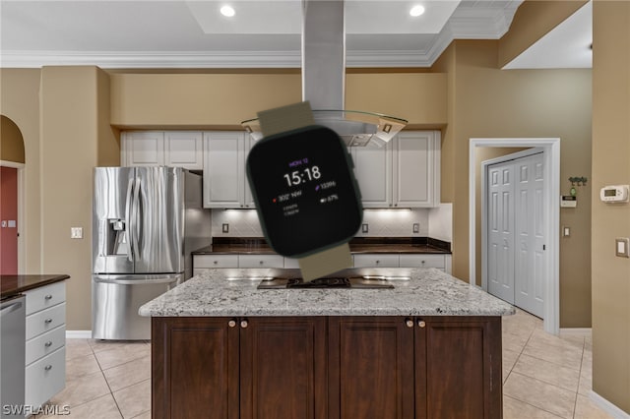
15:18
